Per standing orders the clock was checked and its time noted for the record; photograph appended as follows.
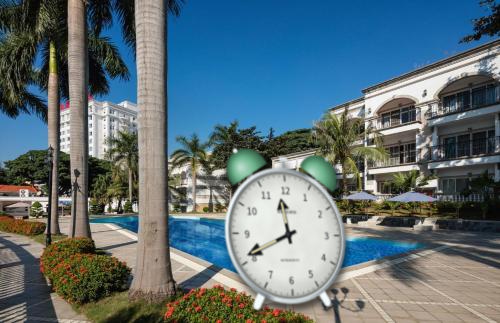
11:41
